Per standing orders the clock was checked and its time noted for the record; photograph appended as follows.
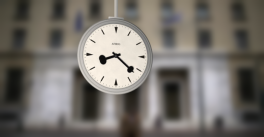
8:22
